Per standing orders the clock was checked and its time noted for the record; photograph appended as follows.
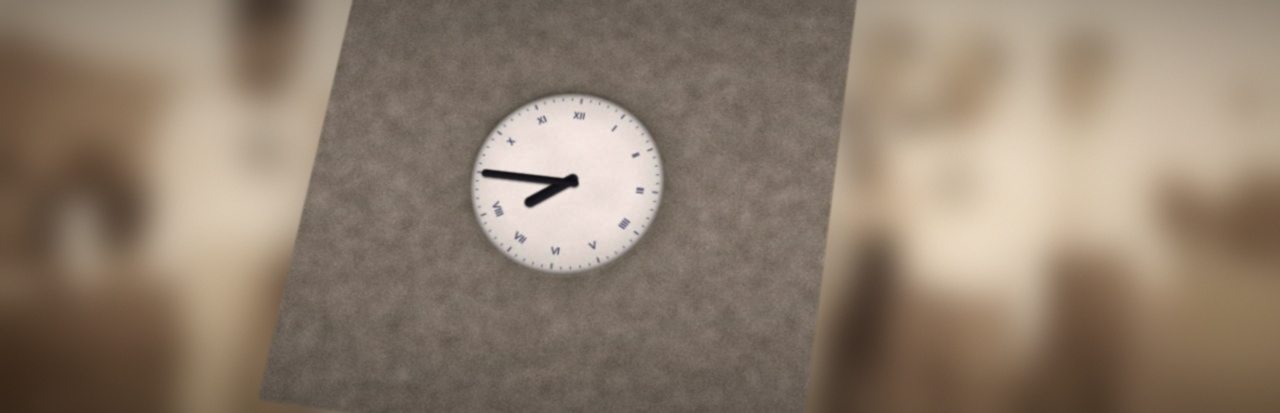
7:45
